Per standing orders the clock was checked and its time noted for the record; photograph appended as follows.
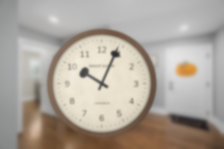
10:04
